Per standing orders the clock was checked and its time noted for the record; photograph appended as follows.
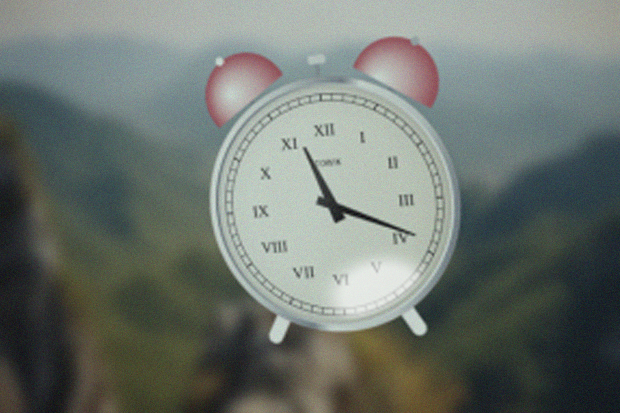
11:19
